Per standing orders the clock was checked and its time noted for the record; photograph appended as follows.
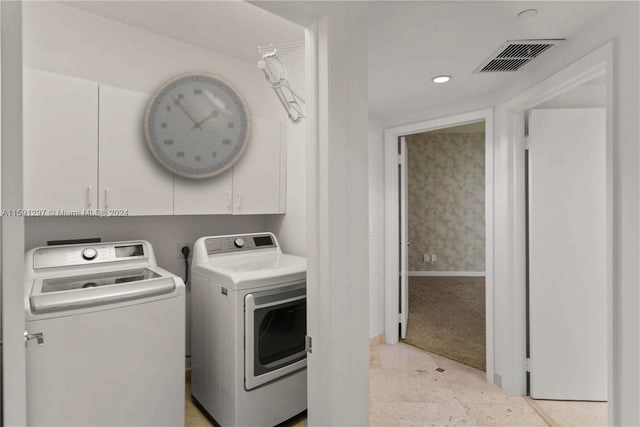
1:53
